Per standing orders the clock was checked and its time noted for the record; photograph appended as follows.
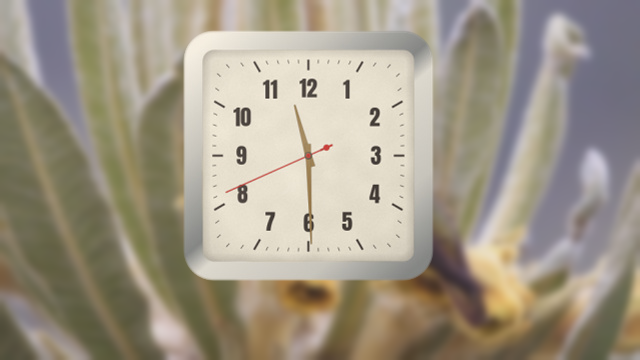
11:29:41
